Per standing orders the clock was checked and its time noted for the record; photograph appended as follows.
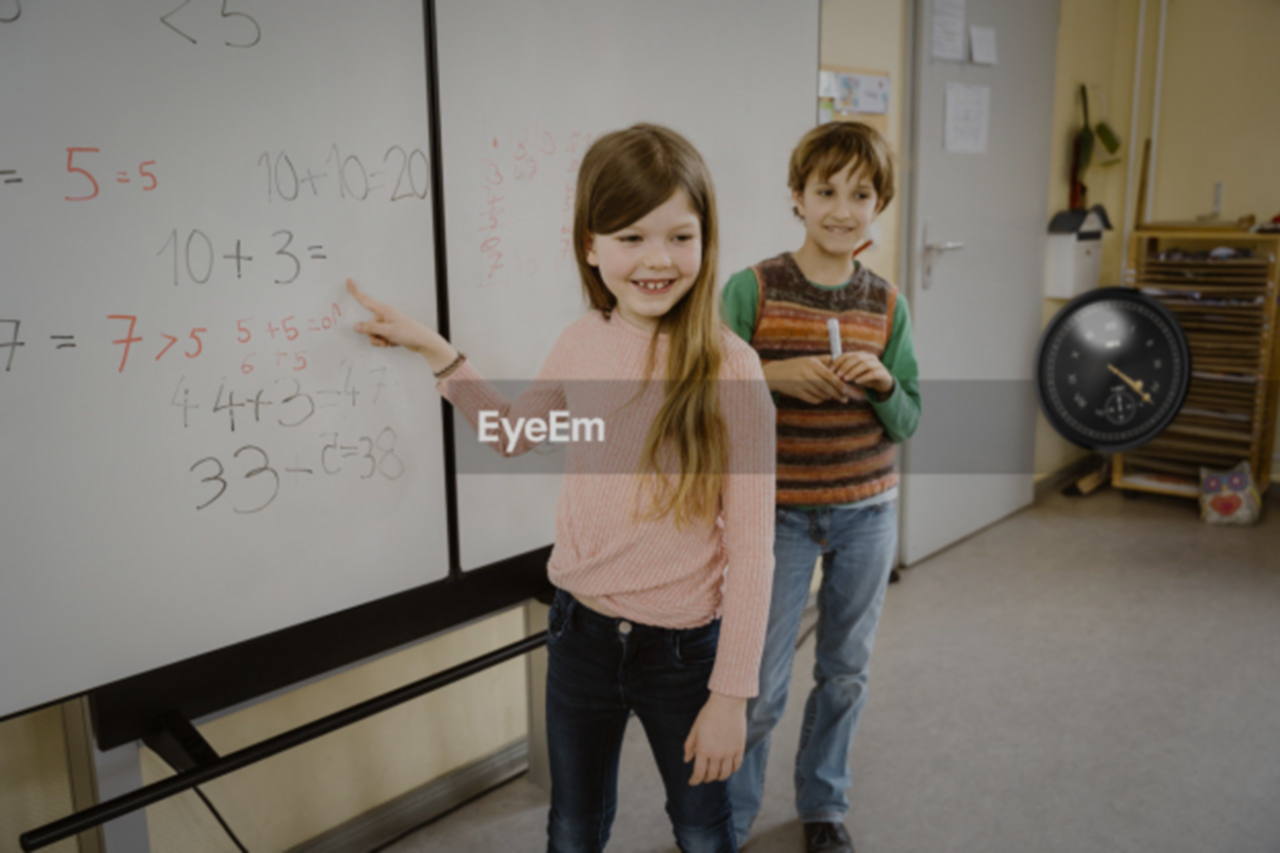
4:23
